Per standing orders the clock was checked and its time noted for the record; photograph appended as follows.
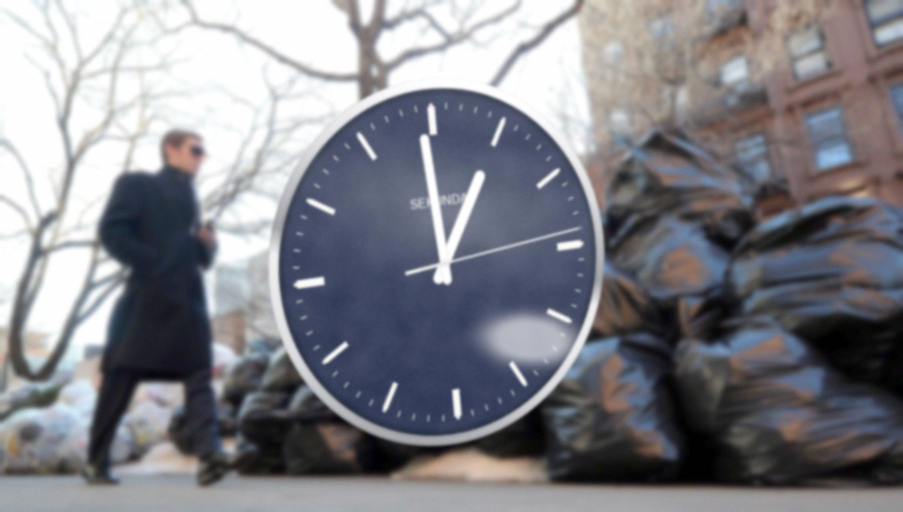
12:59:14
